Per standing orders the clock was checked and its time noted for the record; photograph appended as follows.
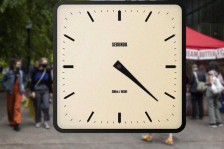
4:22
